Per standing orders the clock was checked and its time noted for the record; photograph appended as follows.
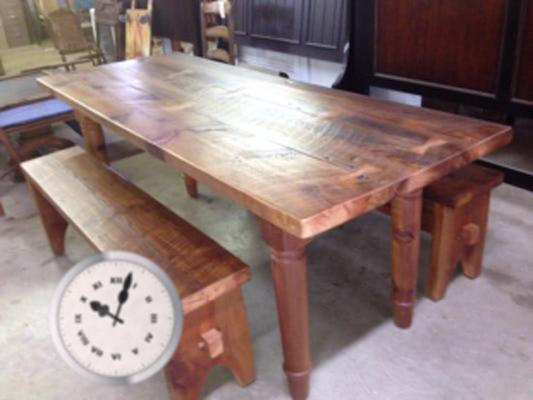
10:03
